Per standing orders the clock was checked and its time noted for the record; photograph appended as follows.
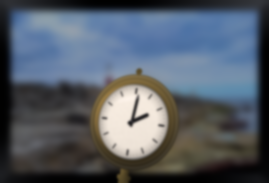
2:01
